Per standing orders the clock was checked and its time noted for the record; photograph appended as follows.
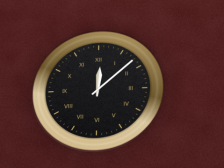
12:08
